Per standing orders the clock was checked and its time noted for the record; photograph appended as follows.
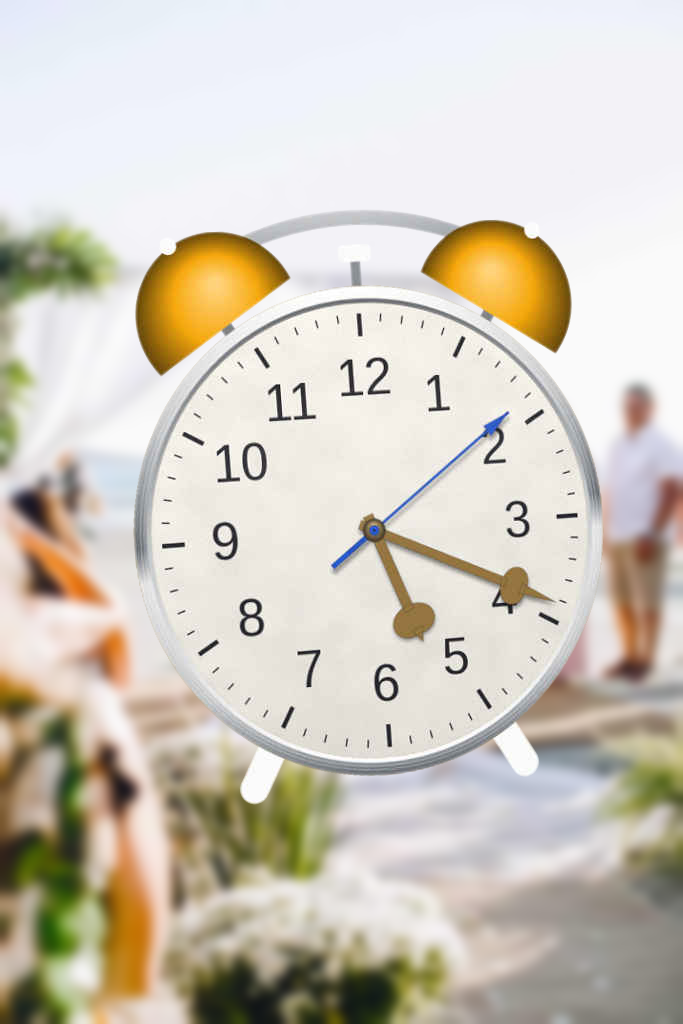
5:19:09
